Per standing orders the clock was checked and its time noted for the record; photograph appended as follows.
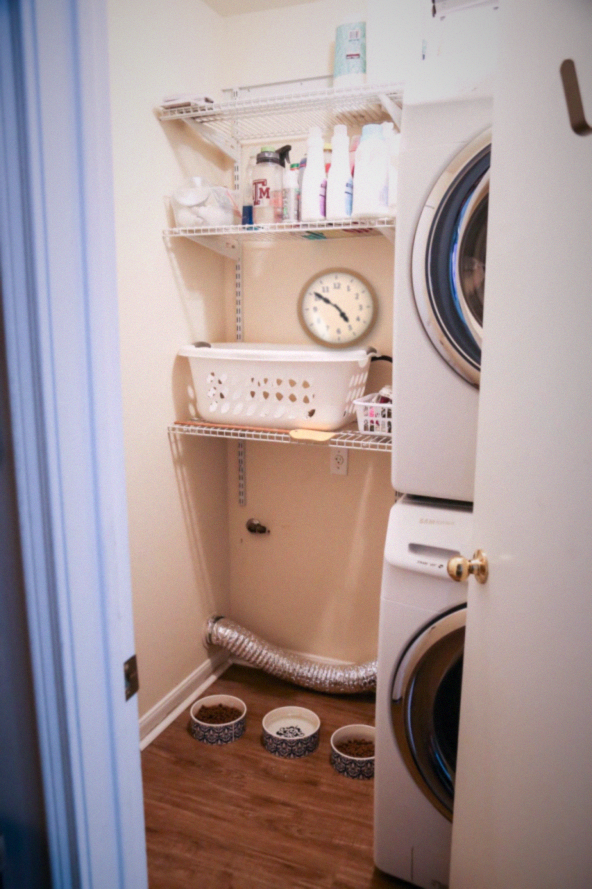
4:51
